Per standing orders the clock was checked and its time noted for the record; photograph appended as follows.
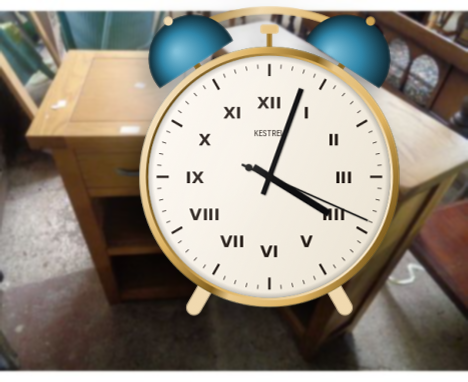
4:03:19
